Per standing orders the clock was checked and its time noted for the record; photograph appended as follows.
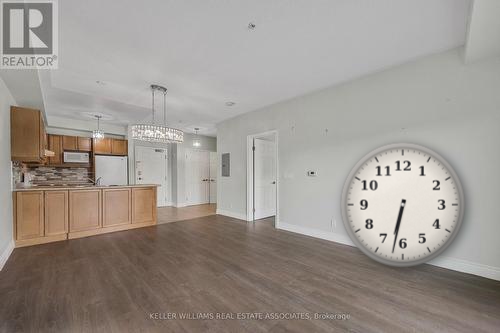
6:32
